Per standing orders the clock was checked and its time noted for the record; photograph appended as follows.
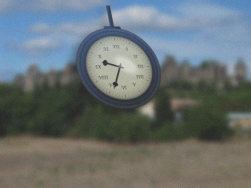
9:34
